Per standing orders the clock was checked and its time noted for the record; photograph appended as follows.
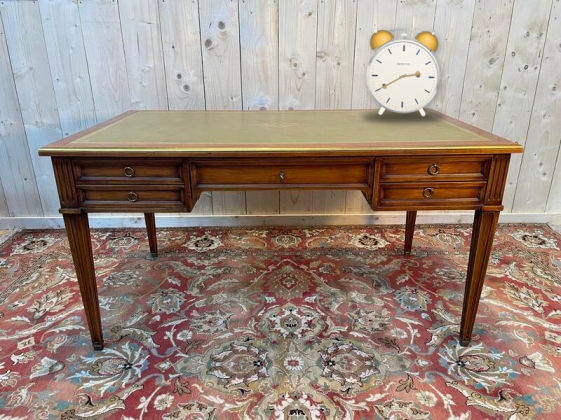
2:40
